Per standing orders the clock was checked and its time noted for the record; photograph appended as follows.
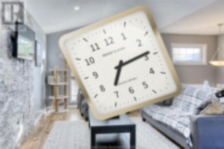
7:14
